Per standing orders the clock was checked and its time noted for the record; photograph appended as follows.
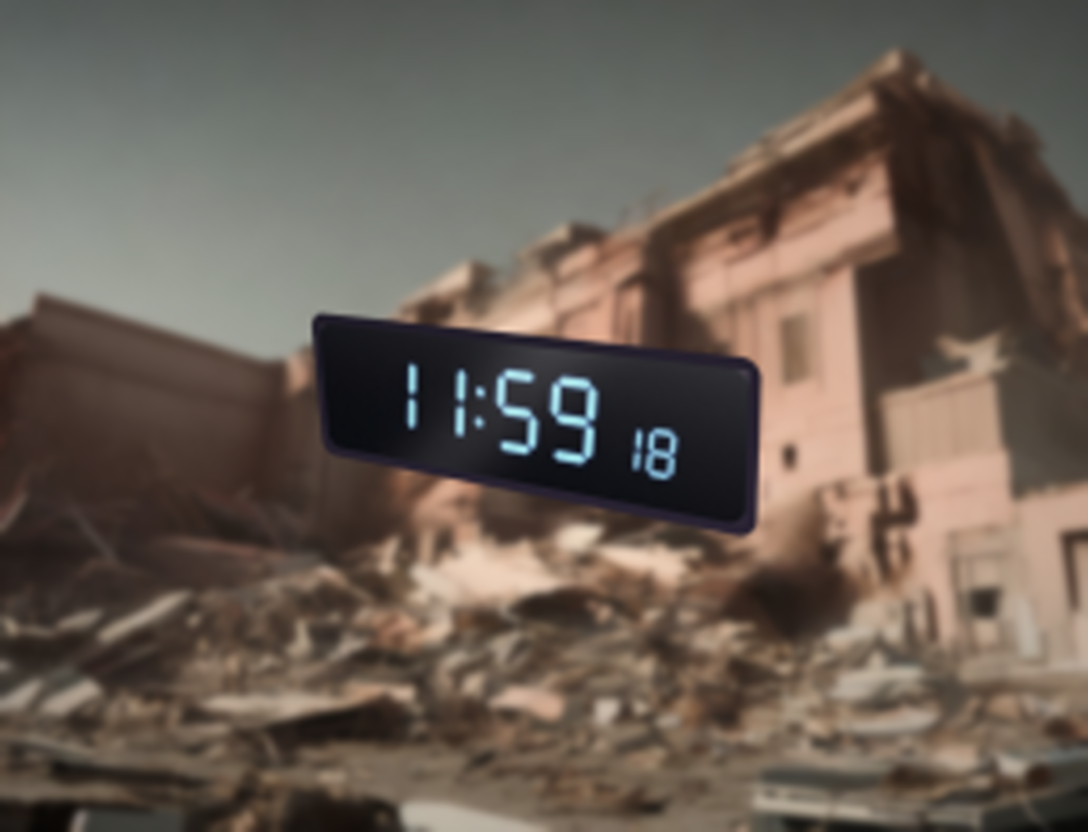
11:59:18
